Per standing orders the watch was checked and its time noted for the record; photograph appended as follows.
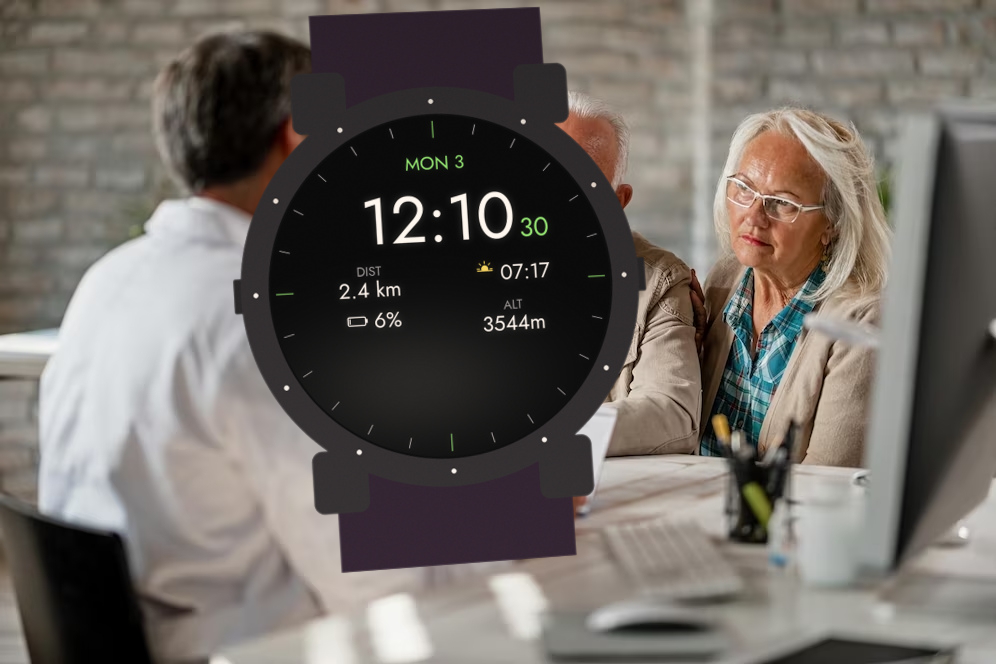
12:10:30
